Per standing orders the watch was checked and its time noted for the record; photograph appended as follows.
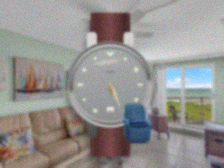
5:26
